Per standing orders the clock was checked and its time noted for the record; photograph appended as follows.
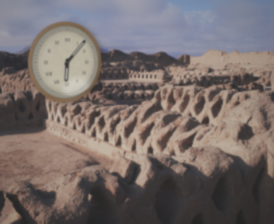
6:07
